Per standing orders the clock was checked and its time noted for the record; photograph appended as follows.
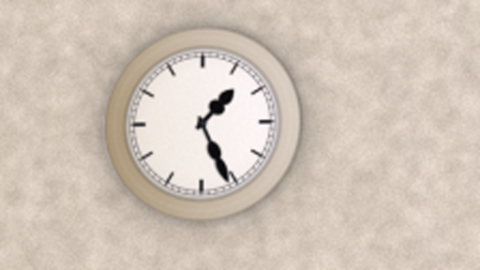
1:26
